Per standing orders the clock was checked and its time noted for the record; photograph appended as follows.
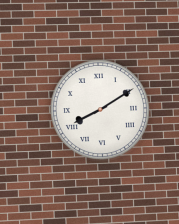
8:10
